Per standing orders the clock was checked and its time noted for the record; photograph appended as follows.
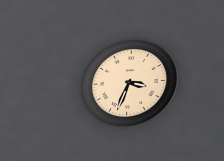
3:33
